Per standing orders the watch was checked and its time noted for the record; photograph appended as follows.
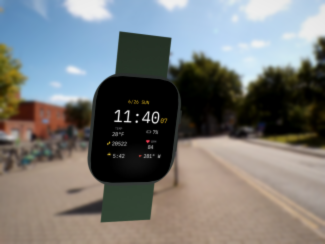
11:40
